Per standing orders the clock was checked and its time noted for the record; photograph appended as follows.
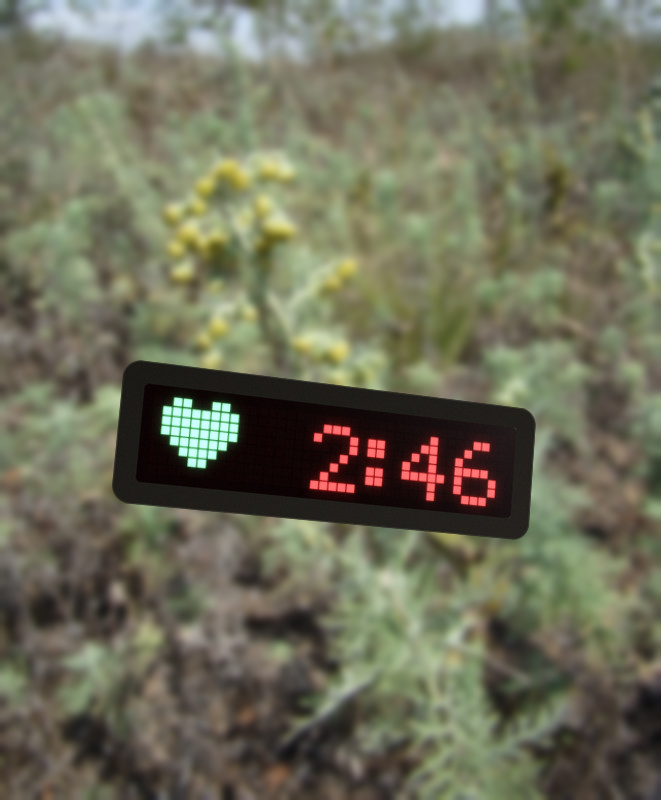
2:46
